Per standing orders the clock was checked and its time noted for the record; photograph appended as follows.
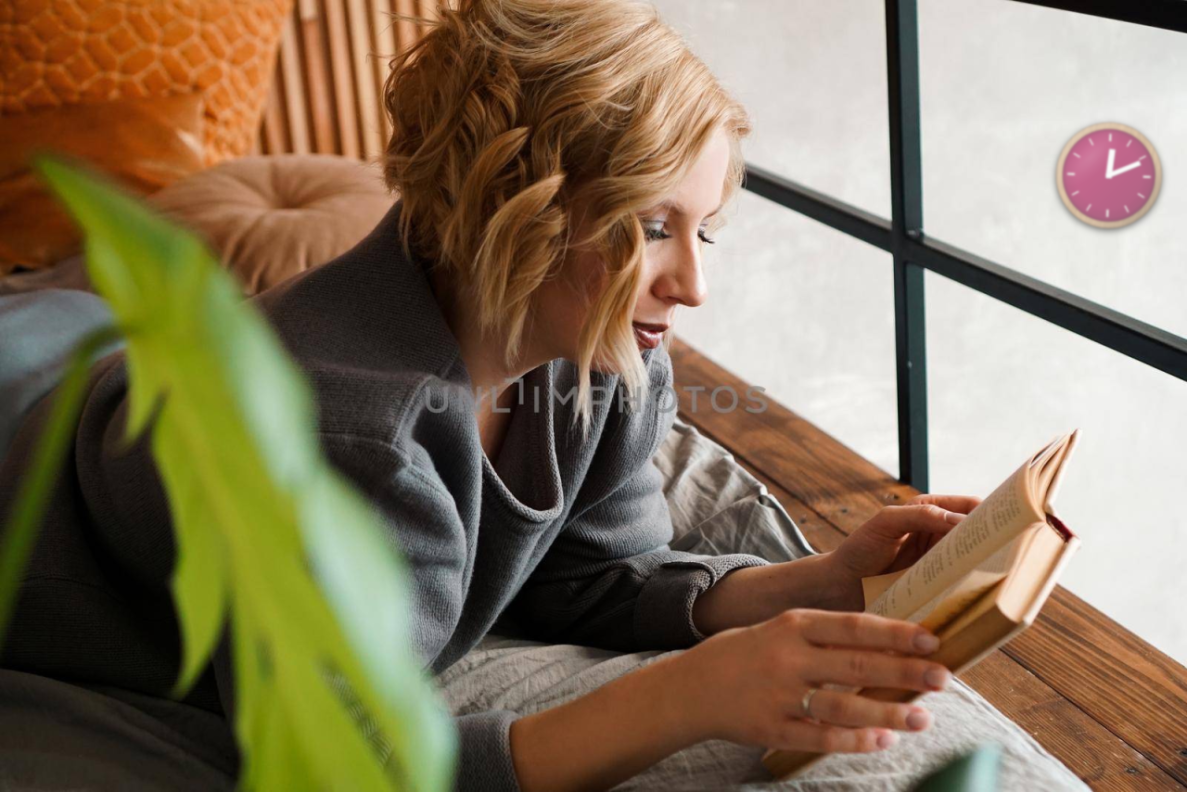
12:11
